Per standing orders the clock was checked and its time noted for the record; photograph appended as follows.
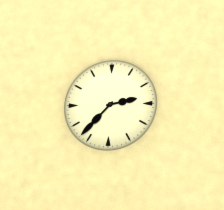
2:37
